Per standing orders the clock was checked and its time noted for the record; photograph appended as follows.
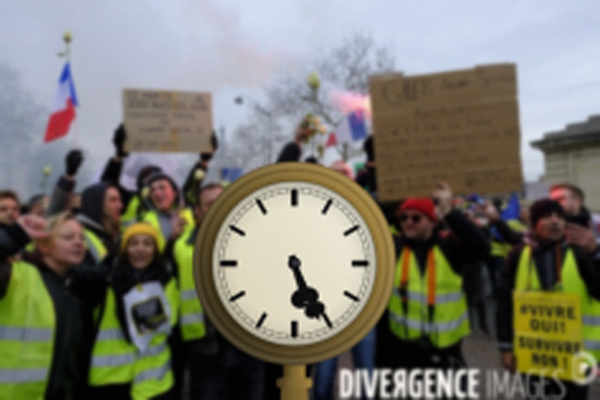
5:26
